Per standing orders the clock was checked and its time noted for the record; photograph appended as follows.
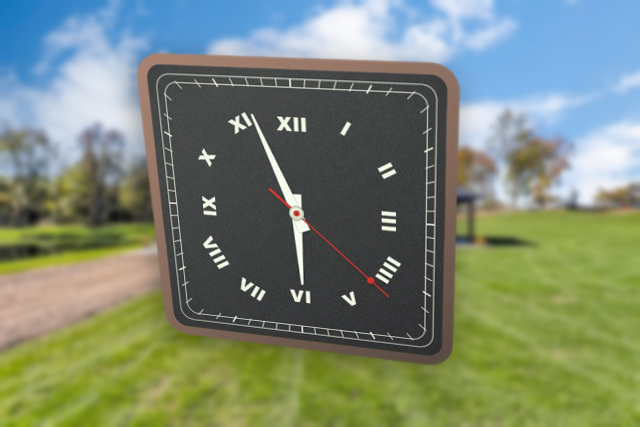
5:56:22
